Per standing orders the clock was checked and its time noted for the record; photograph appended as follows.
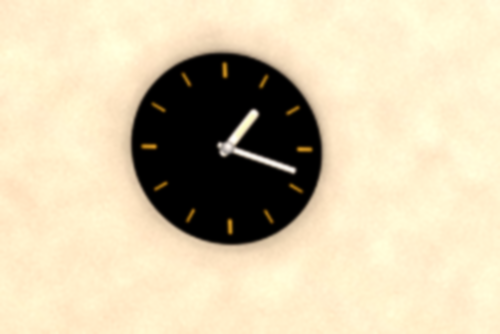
1:18
